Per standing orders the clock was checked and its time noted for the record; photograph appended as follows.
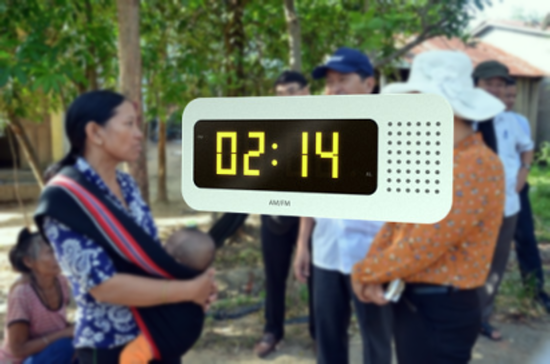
2:14
